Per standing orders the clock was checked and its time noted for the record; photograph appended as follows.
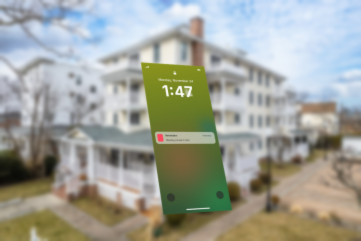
1:47
